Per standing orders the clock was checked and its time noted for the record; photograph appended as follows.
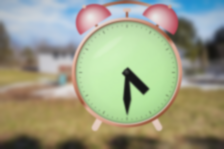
4:30
